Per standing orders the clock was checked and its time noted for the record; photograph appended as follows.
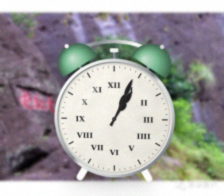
1:04
